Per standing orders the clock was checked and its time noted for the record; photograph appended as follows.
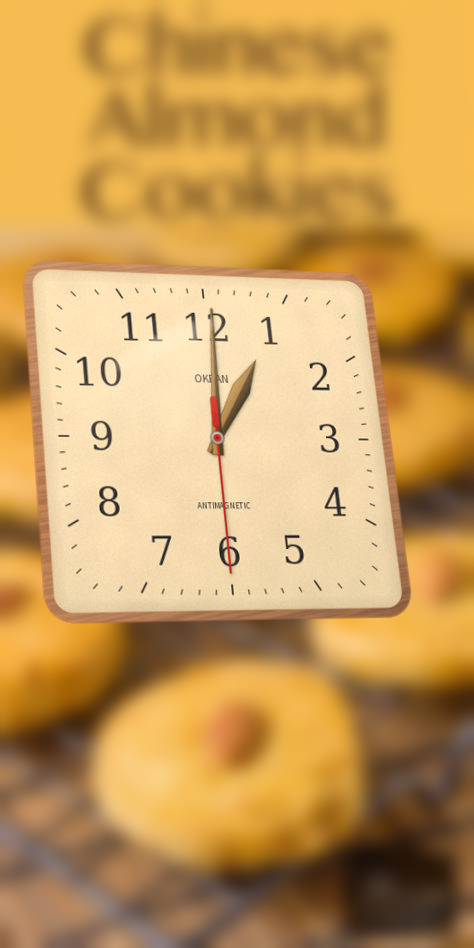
1:00:30
